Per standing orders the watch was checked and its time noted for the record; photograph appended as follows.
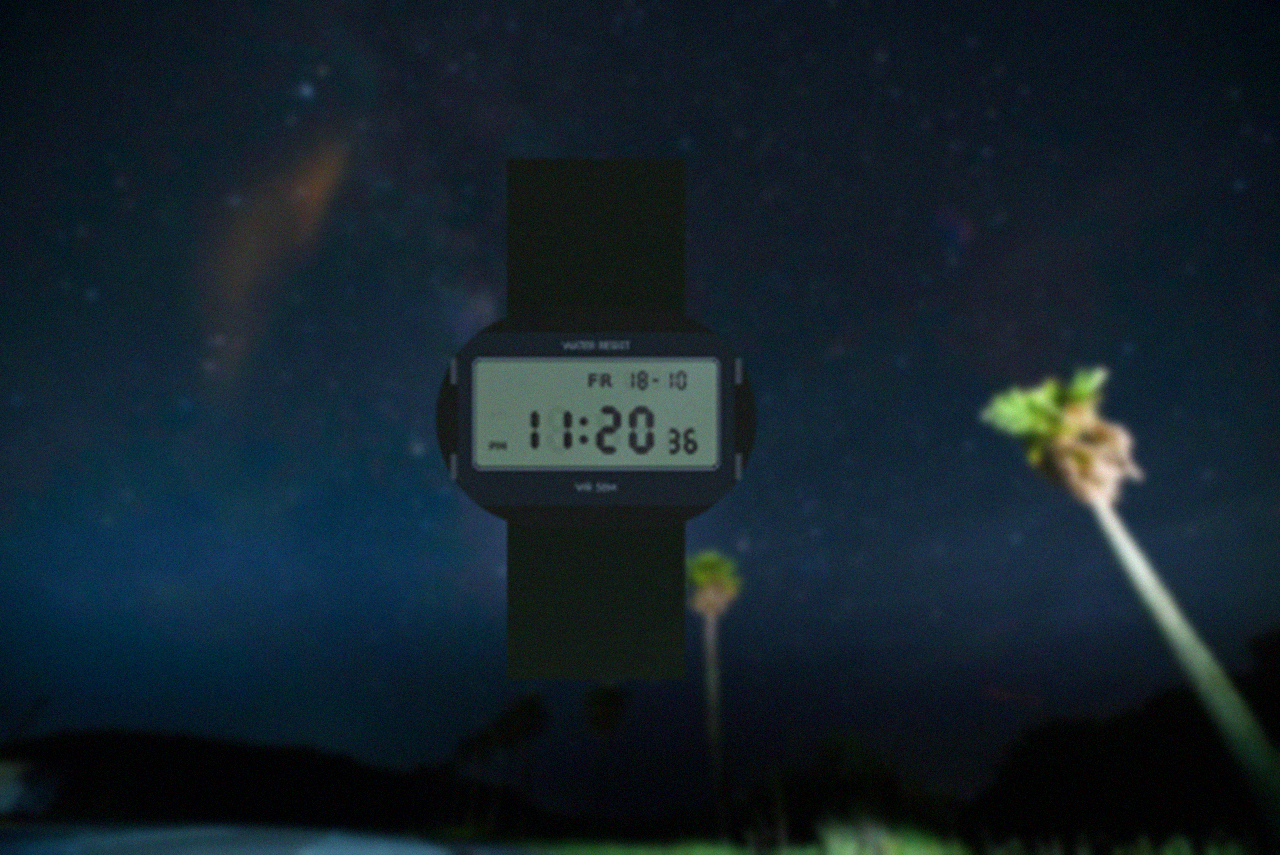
11:20:36
